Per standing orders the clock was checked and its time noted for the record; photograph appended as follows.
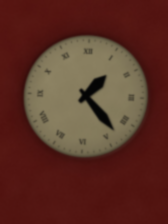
1:23
